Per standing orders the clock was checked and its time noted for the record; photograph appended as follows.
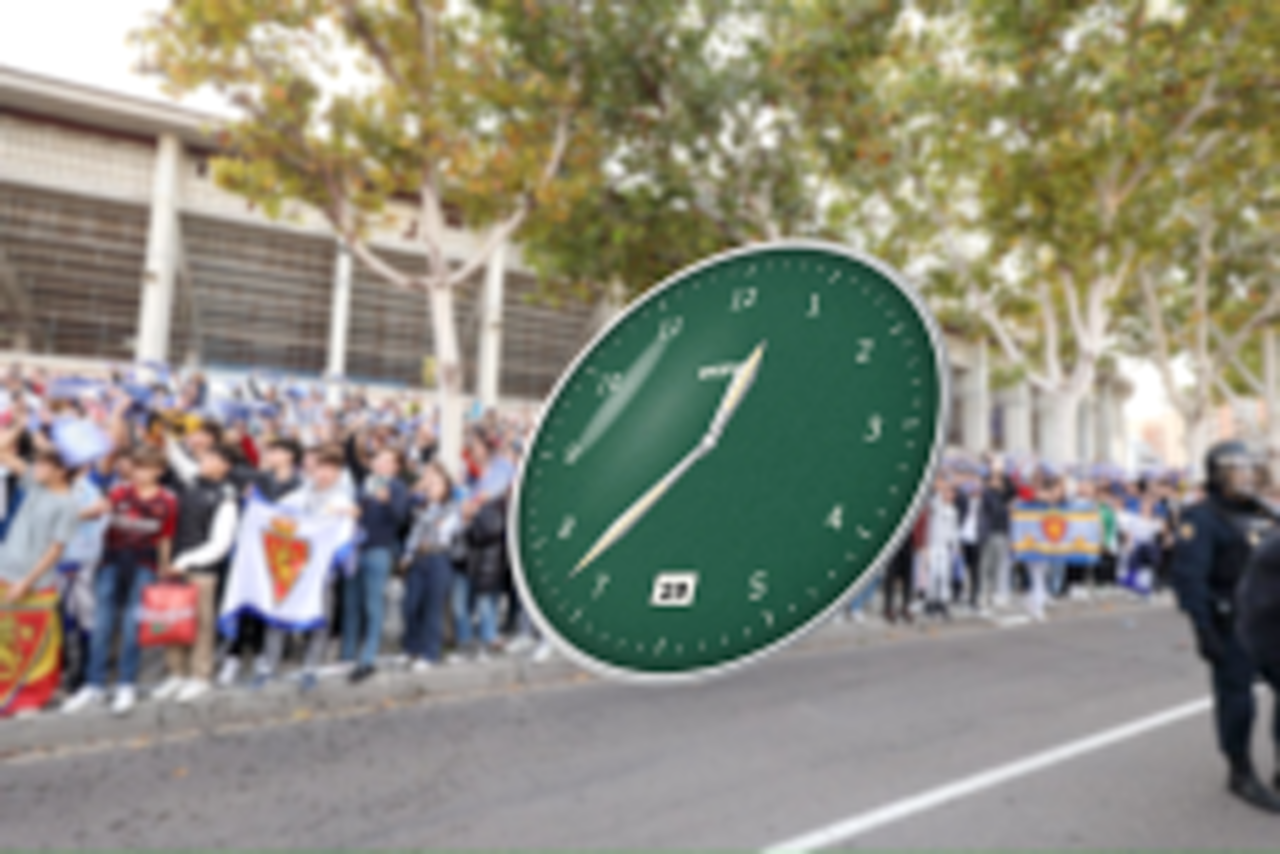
12:37
